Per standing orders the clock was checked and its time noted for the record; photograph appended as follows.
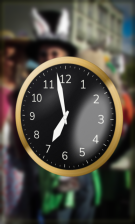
6:58
